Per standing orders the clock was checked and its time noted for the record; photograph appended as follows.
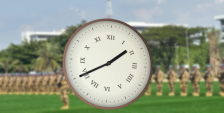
1:40
